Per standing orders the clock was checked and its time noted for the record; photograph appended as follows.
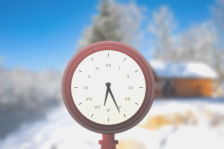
6:26
